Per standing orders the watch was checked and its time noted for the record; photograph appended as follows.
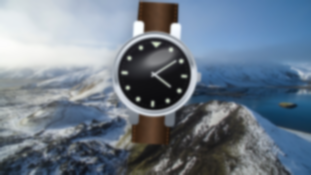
4:09
